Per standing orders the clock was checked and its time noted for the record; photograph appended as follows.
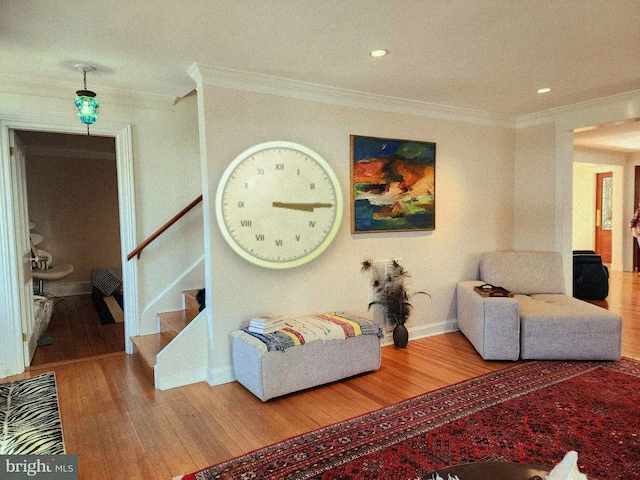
3:15
